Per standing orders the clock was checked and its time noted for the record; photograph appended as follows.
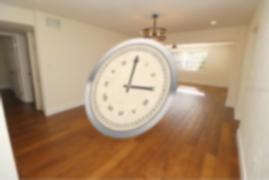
3:00
